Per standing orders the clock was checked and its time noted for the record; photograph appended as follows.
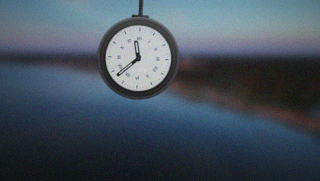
11:38
